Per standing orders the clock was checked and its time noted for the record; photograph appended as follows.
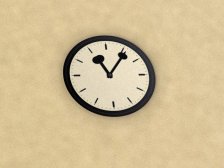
11:06
